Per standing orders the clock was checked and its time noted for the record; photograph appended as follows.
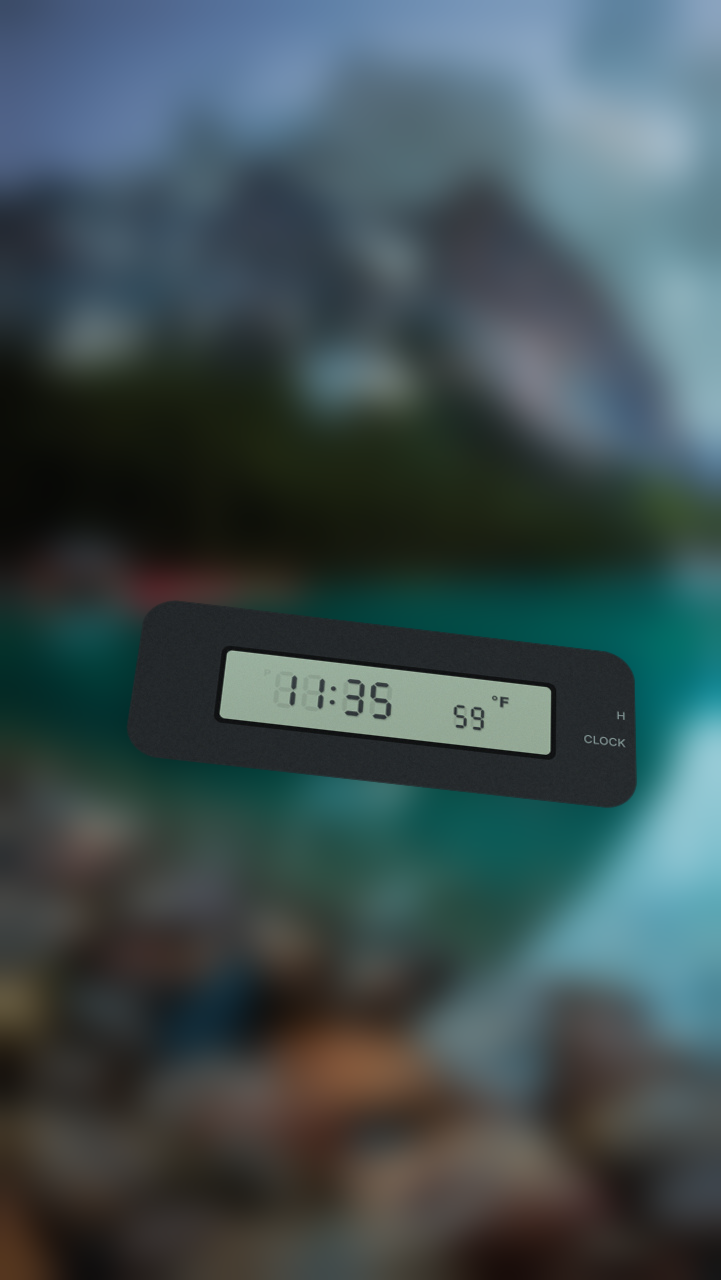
11:35
